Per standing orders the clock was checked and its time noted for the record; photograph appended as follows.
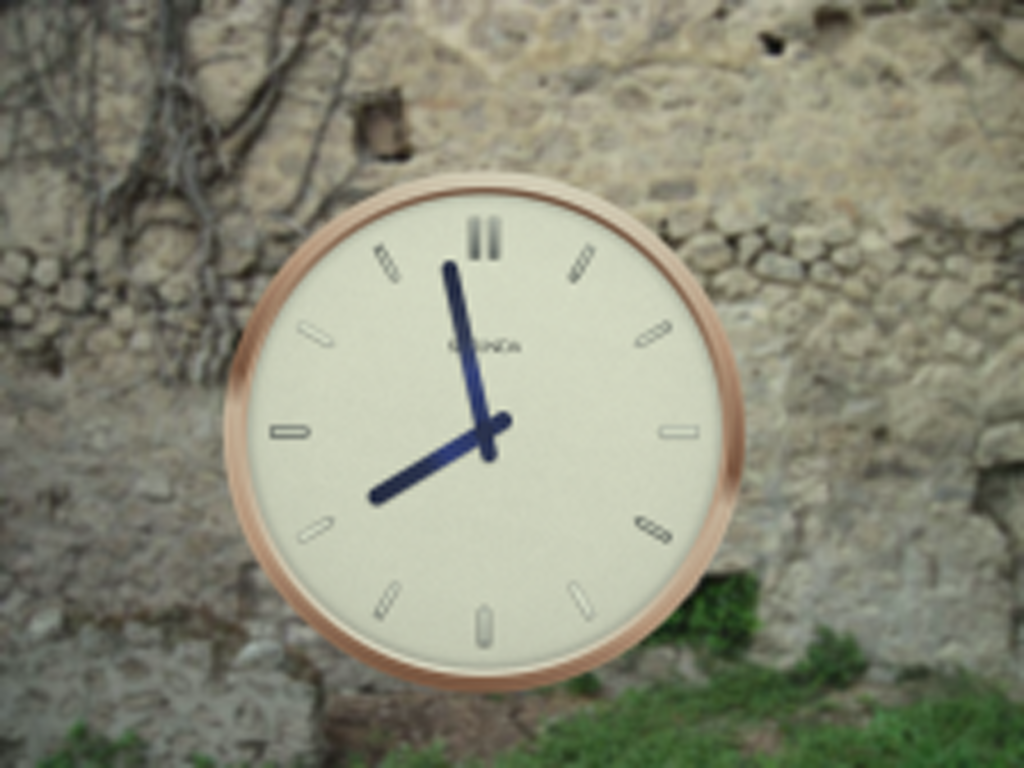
7:58
